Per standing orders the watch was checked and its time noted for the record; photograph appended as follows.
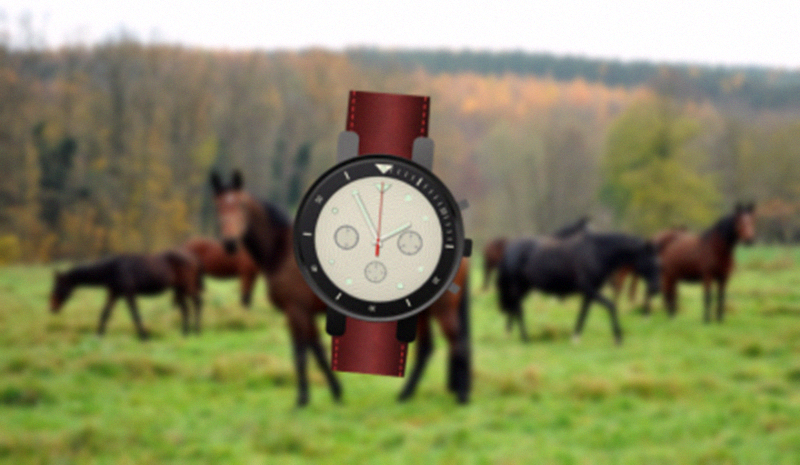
1:55
